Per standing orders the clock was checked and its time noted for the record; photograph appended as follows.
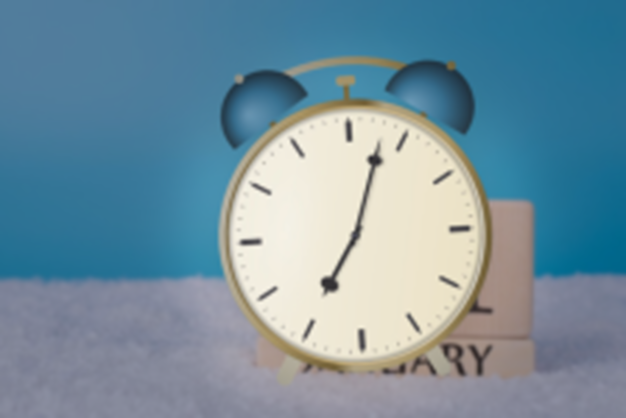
7:03
